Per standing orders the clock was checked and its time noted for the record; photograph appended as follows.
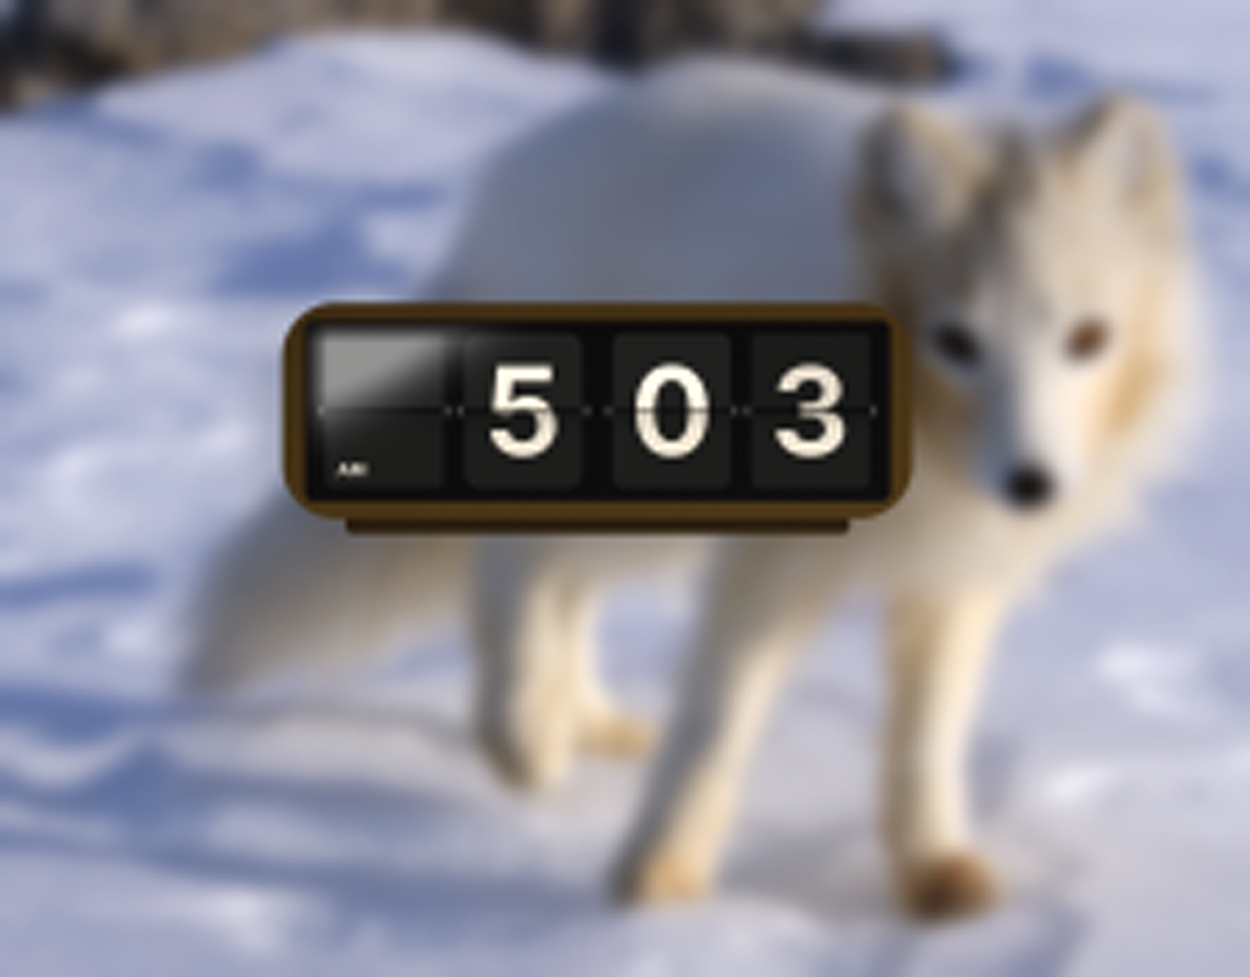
5:03
